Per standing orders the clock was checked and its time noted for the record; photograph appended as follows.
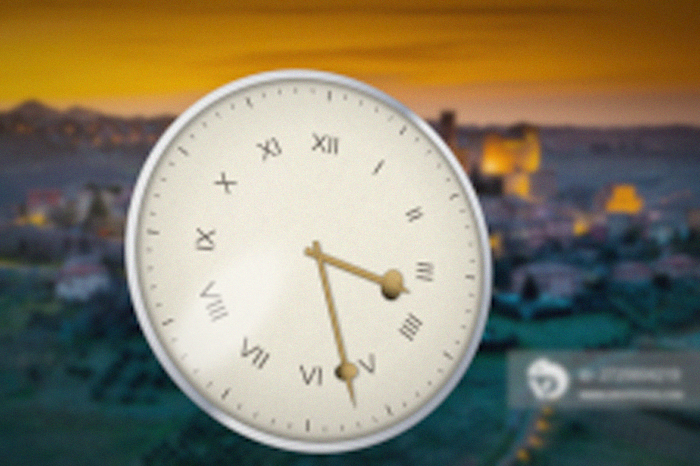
3:27
